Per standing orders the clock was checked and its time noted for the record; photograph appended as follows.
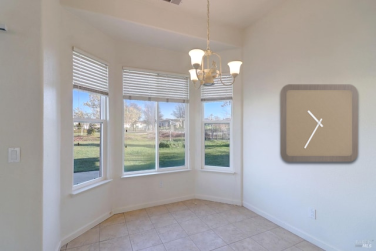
10:35
